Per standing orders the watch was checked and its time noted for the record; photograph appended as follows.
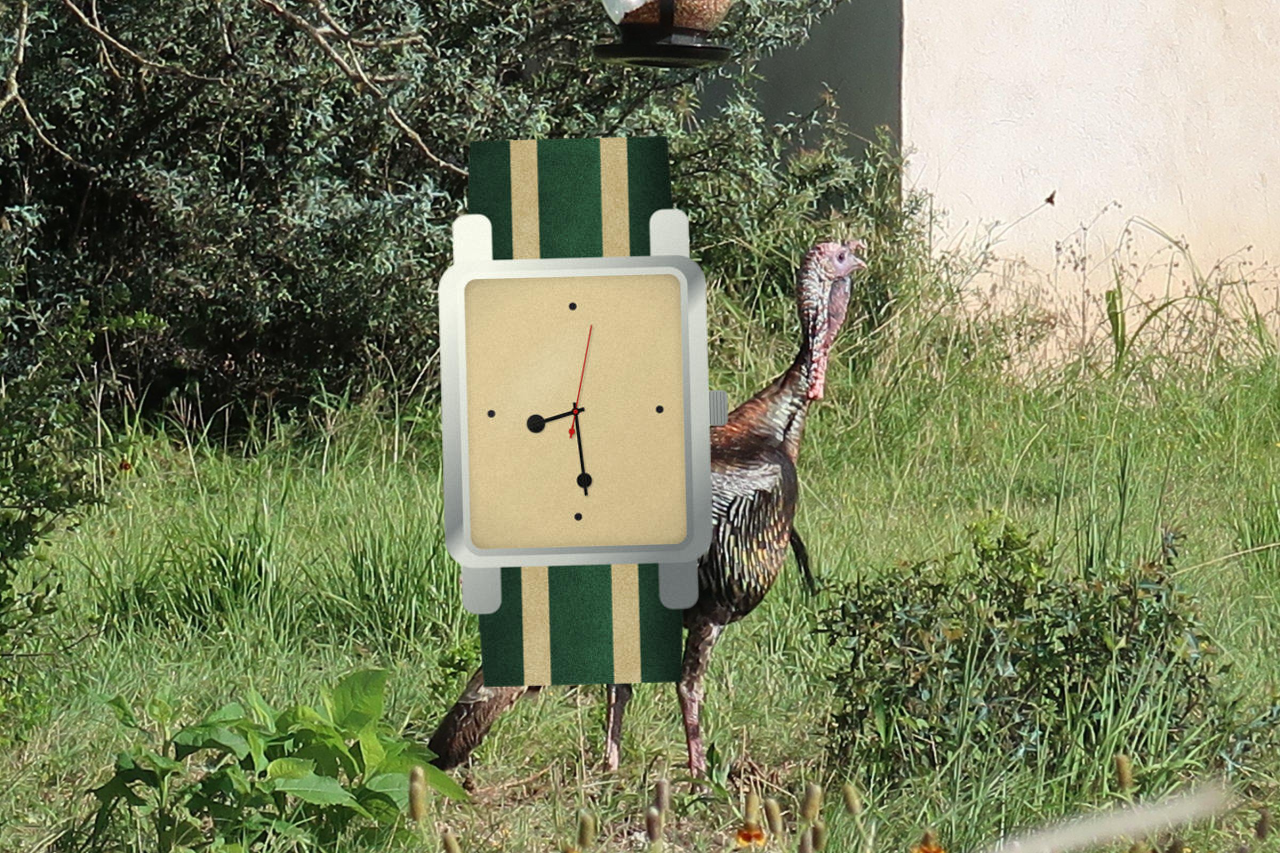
8:29:02
